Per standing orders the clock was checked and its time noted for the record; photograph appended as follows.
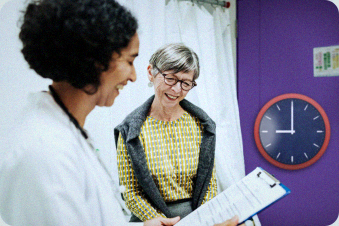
9:00
